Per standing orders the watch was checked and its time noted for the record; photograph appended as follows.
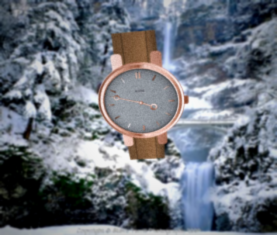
3:48
